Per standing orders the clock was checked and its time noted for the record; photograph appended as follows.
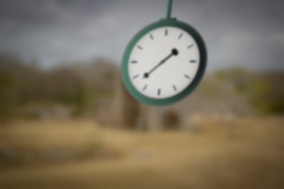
1:38
